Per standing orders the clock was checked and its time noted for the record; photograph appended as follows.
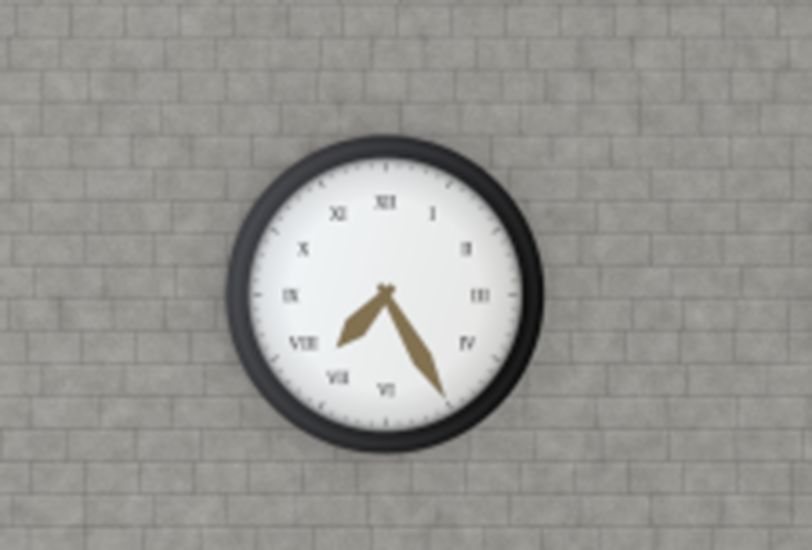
7:25
